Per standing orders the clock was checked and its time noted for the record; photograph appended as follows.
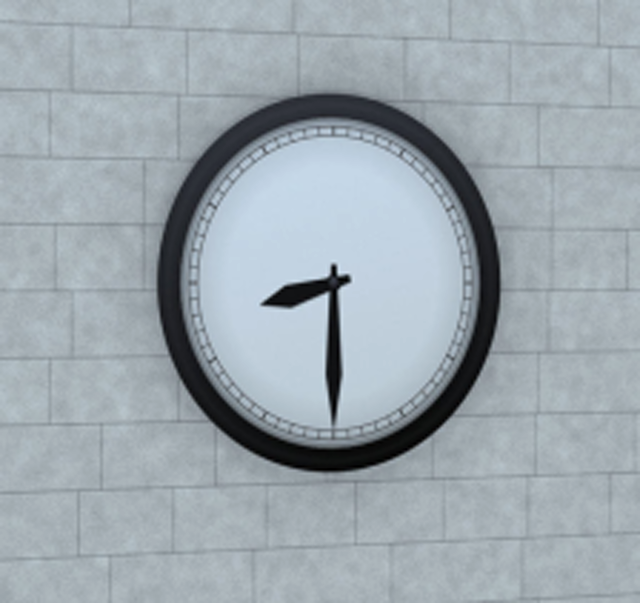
8:30
